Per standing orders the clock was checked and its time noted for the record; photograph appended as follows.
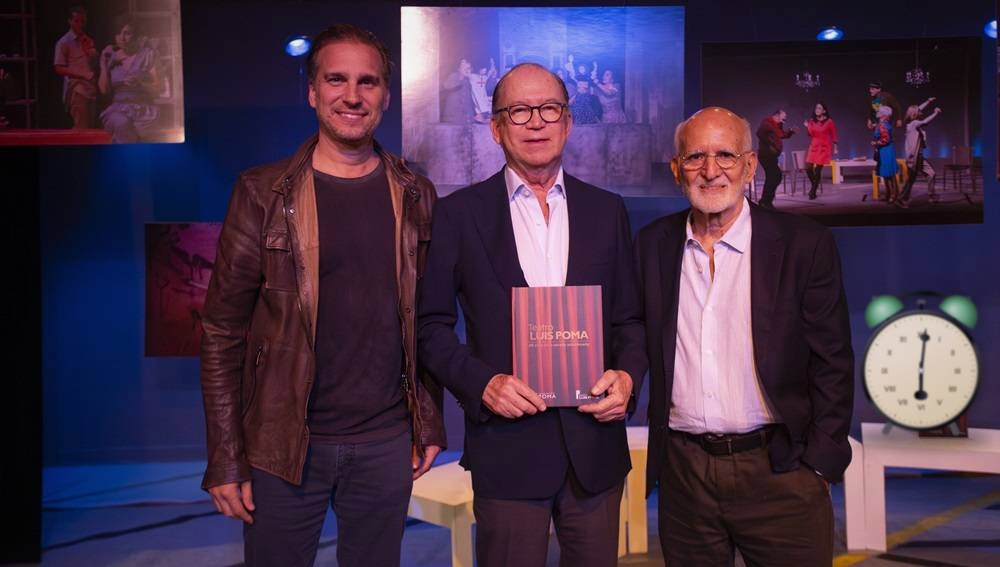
6:01
